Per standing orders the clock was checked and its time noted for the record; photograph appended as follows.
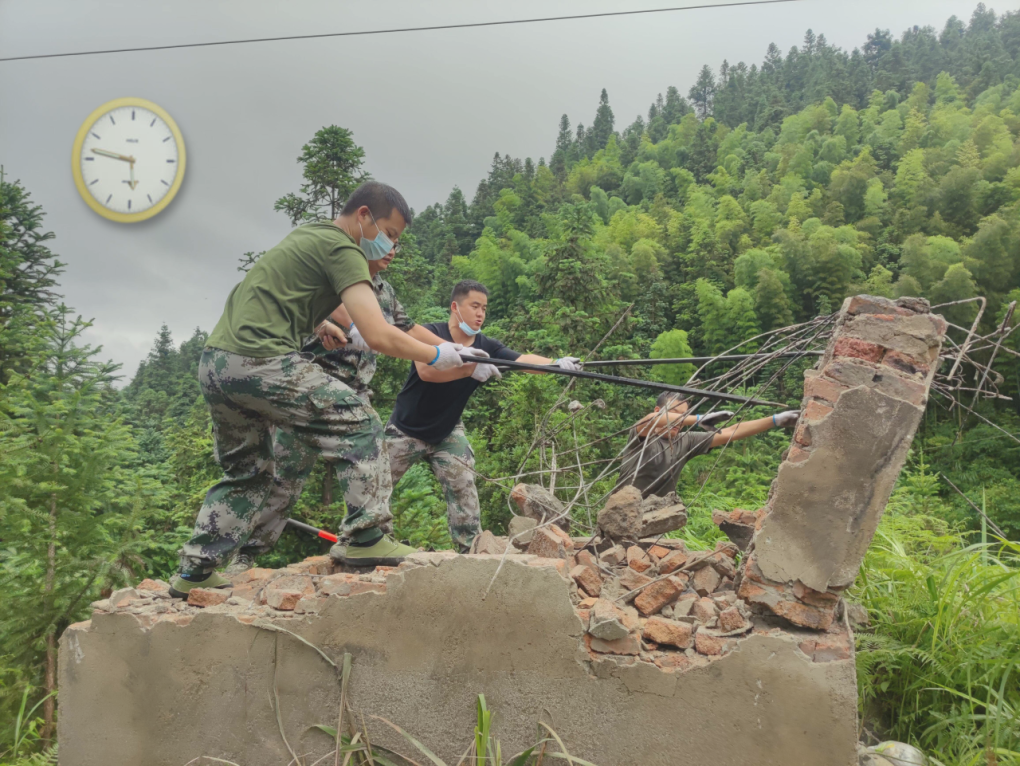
5:47
